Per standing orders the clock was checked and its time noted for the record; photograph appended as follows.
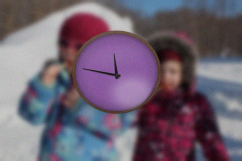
11:47
